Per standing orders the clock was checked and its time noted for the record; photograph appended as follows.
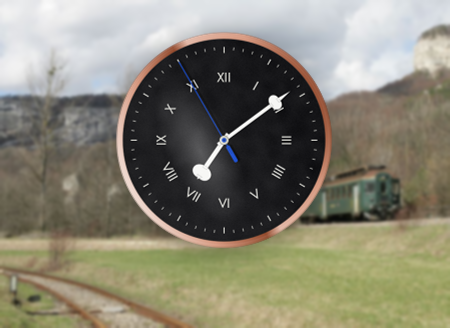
7:08:55
